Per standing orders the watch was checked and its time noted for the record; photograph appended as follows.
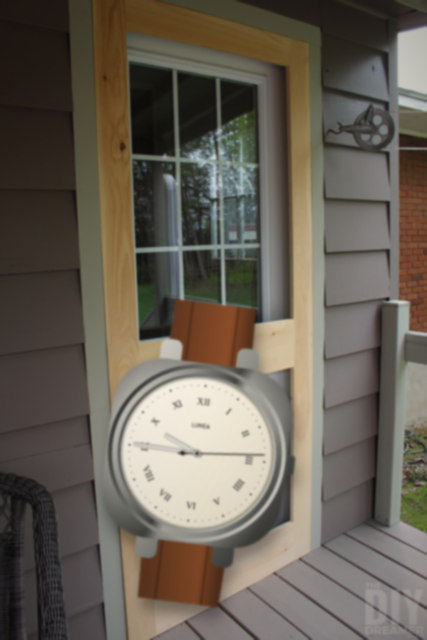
9:45:14
